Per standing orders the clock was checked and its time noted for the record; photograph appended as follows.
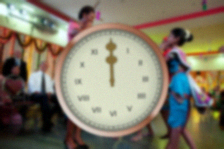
12:00
